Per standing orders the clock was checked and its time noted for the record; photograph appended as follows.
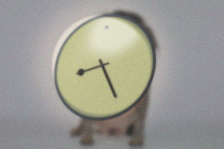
8:25
